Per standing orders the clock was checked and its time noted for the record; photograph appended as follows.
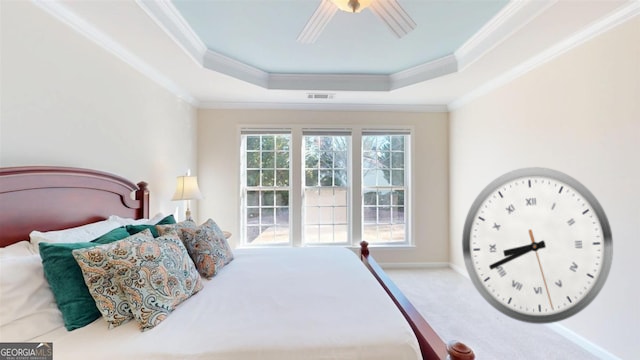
8:41:28
